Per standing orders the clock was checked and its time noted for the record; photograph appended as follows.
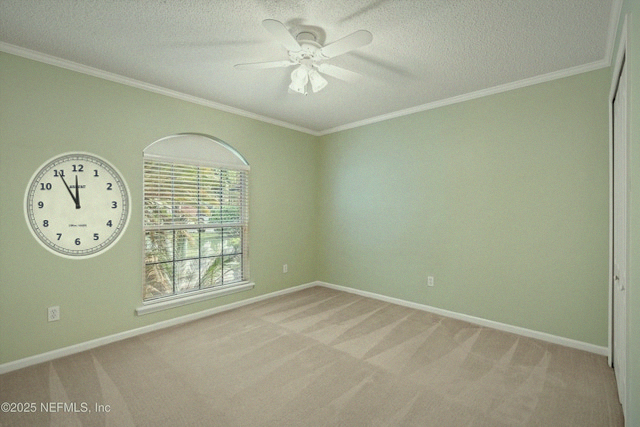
11:55
